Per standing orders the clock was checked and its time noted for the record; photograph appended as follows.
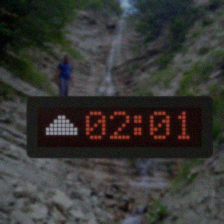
2:01
